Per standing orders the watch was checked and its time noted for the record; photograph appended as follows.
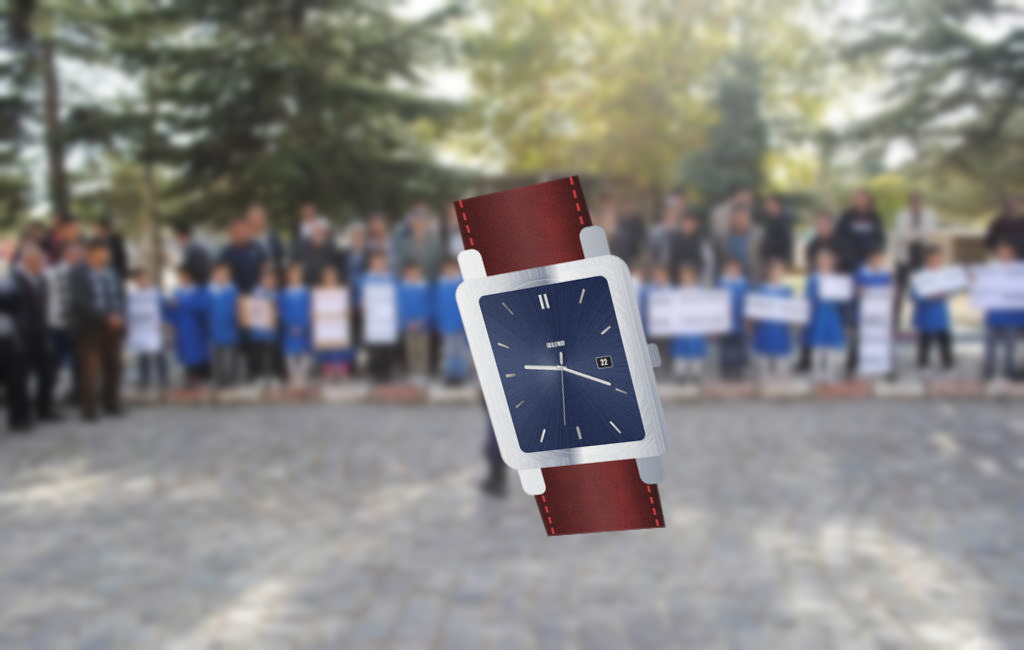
9:19:32
